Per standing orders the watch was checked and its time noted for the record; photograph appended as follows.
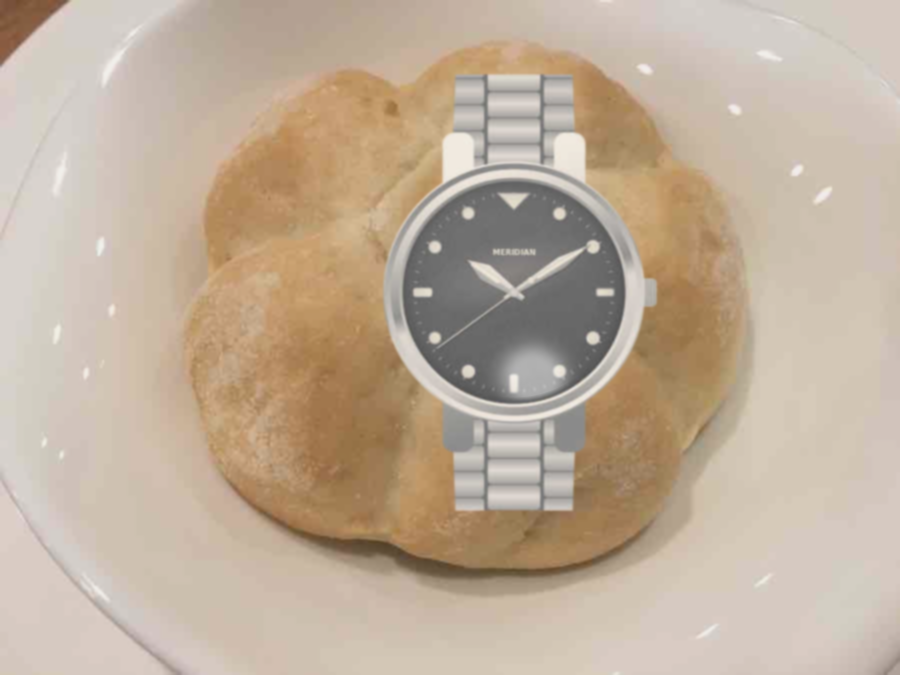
10:09:39
